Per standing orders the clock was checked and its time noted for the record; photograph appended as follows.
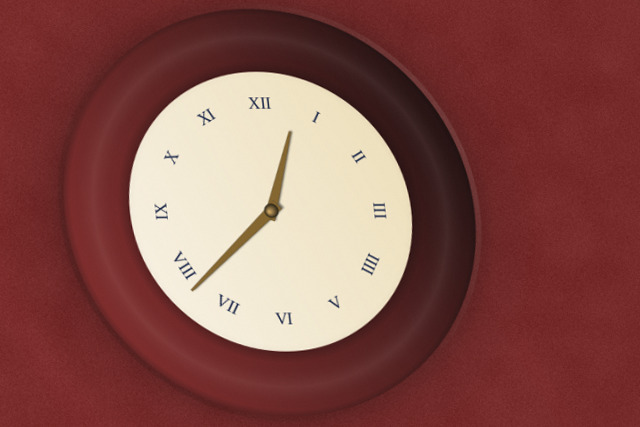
12:38
